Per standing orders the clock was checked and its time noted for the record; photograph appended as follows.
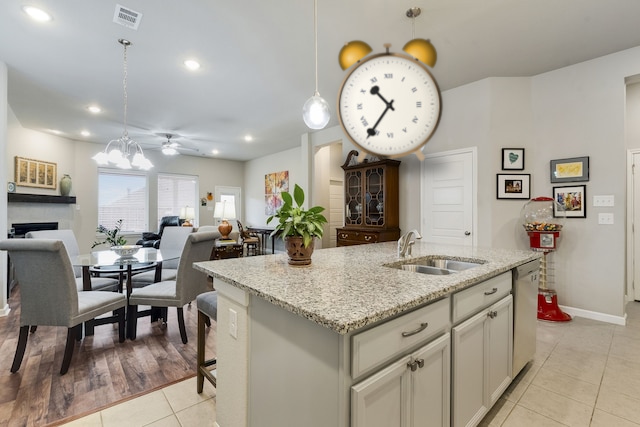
10:36
